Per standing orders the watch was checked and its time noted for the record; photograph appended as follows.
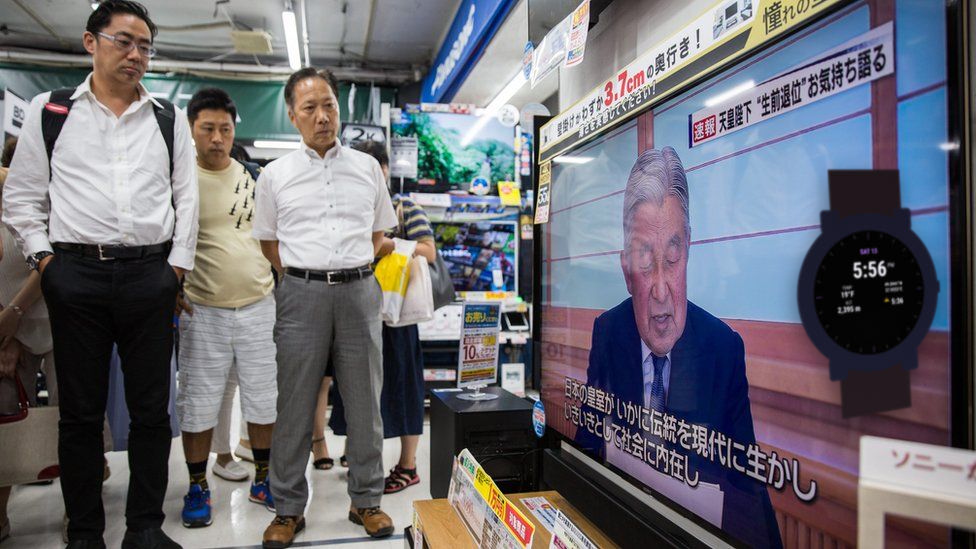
5:56
